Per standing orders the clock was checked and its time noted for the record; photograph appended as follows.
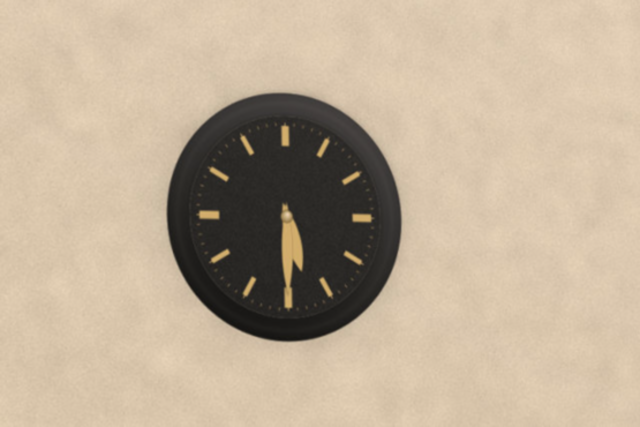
5:30
